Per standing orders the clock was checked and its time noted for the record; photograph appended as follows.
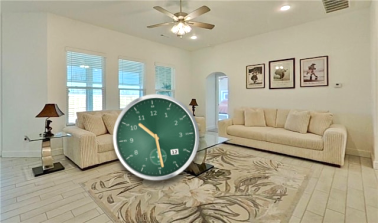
10:29
